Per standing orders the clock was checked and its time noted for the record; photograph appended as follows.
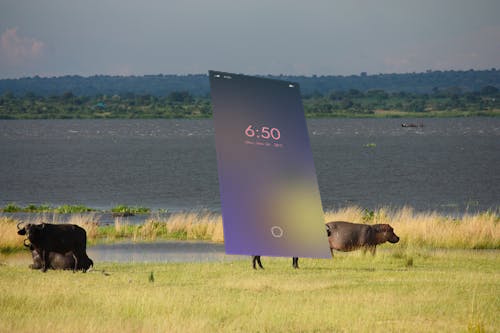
6:50
